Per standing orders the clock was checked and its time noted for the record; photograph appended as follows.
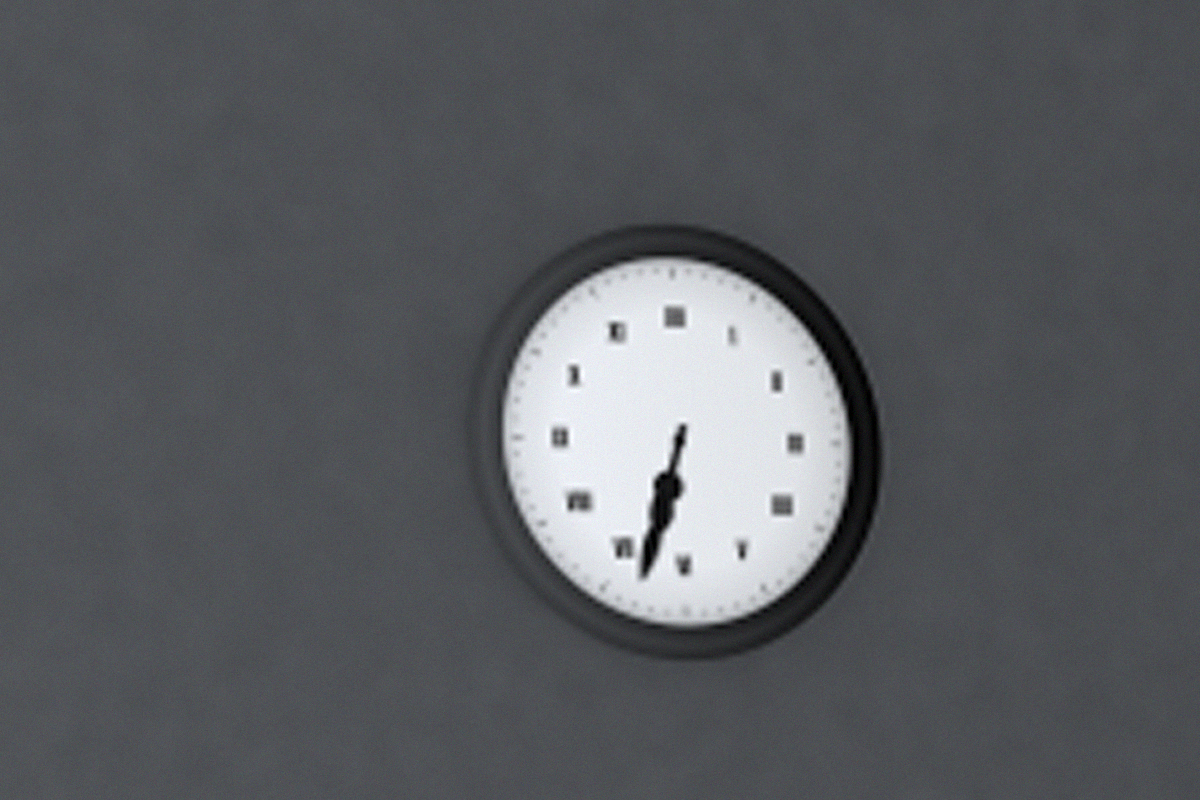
6:33
